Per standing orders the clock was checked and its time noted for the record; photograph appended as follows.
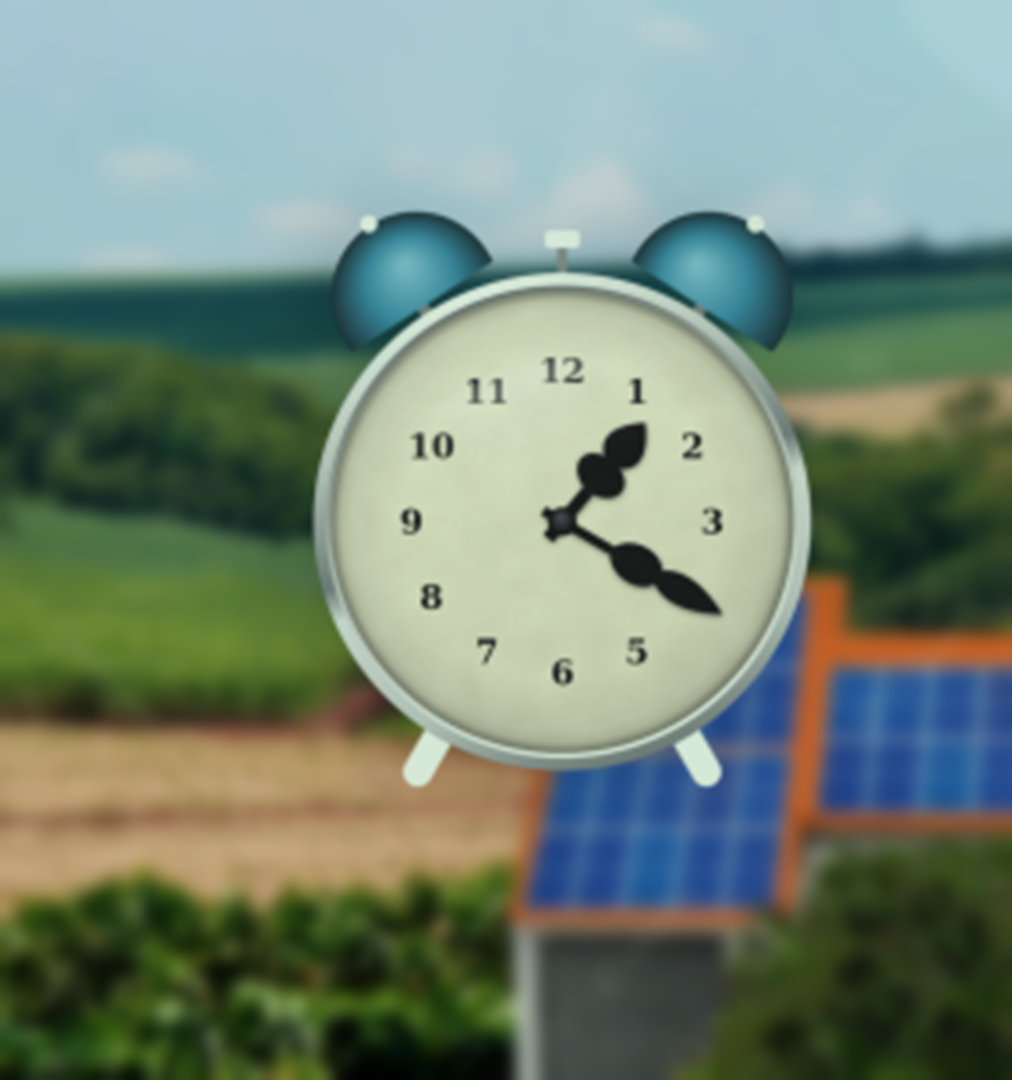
1:20
